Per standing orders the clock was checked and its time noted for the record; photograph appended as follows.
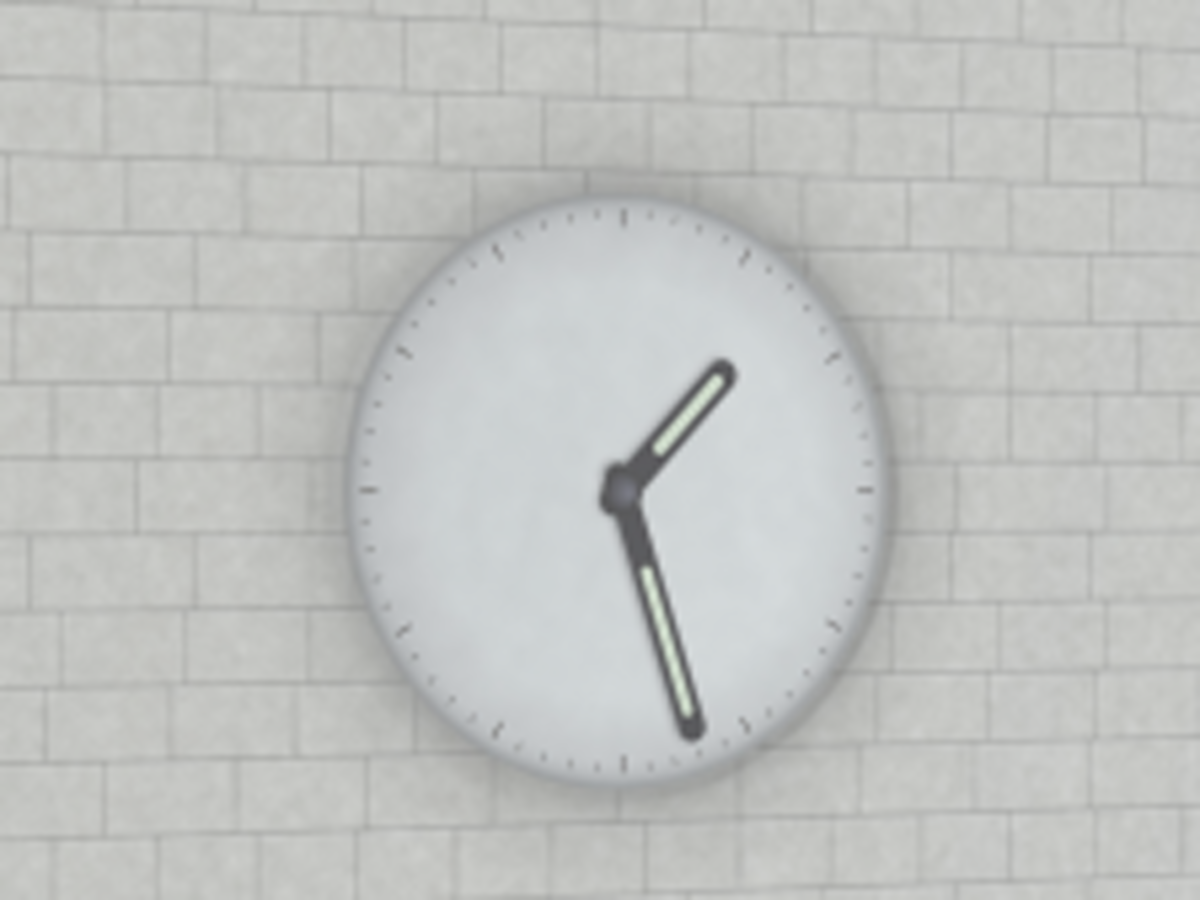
1:27
